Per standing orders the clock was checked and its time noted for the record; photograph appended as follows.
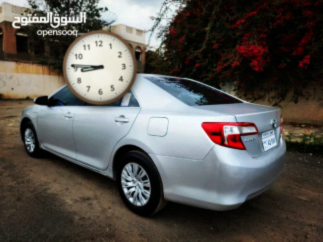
8:46
